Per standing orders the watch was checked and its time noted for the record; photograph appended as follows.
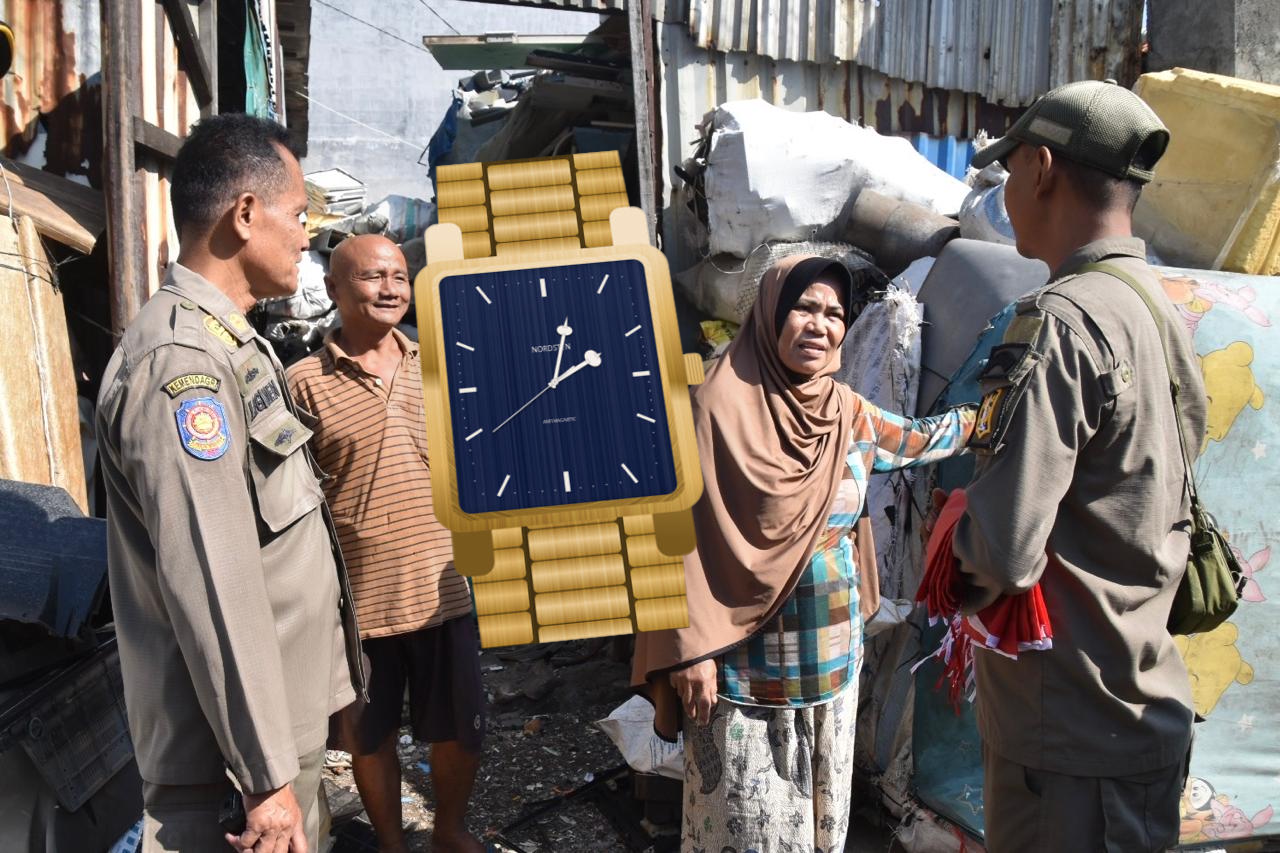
2:02:39
